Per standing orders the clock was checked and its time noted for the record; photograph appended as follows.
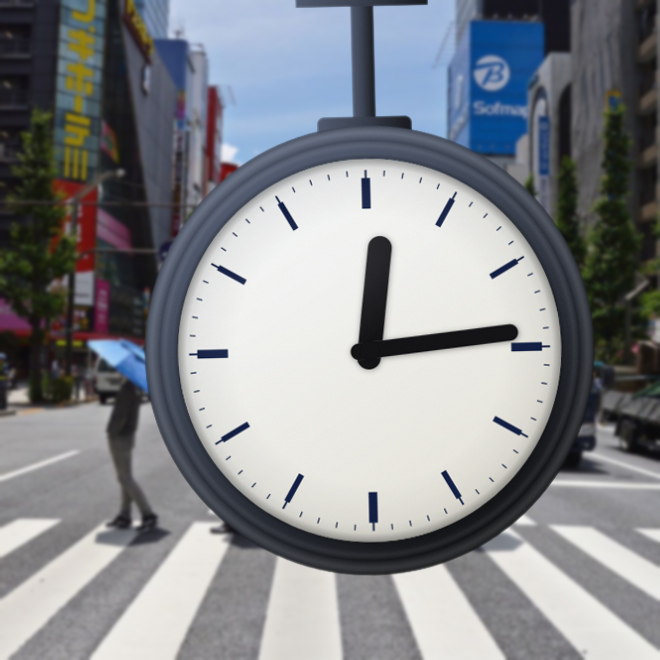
12:14
